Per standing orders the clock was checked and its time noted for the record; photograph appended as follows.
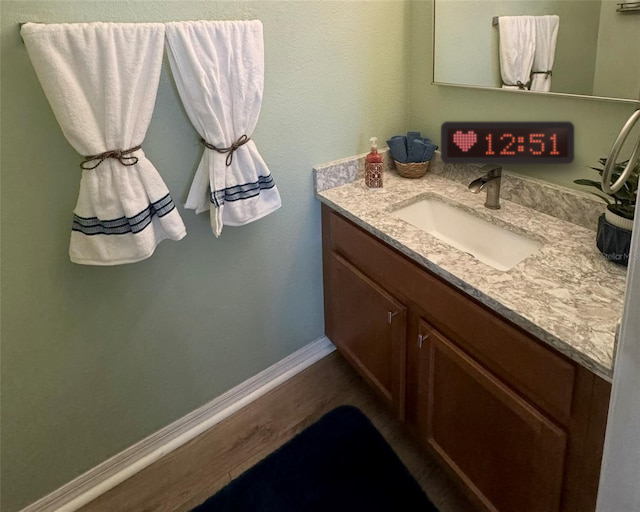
12:51
